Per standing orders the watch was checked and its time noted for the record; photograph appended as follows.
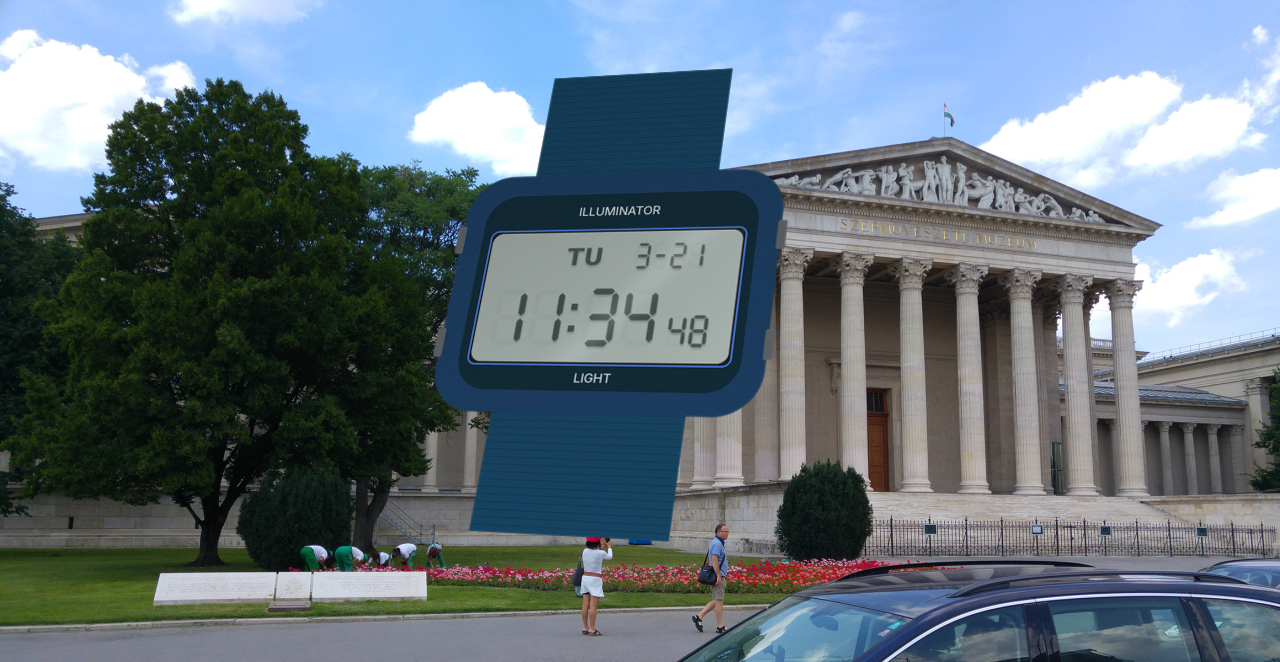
11:34:48
